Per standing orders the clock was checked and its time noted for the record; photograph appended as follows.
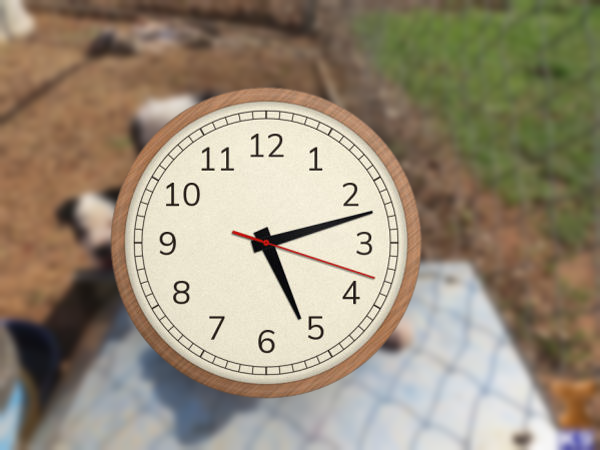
5:12:18
